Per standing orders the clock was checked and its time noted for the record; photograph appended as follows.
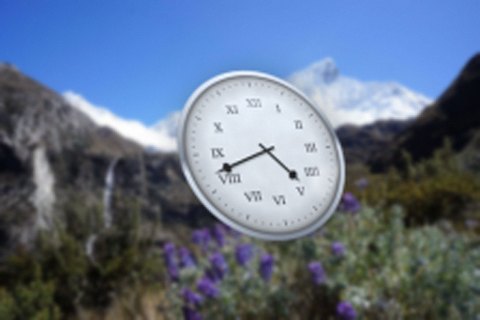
4:42
